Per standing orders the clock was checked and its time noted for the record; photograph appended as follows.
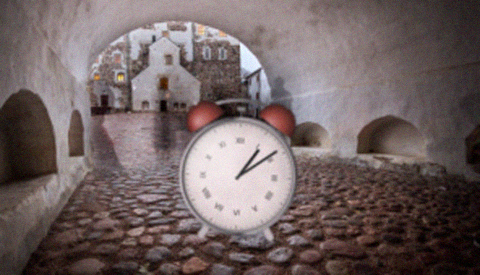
1:09
